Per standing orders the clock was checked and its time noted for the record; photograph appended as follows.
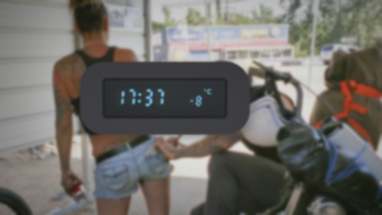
17:37
